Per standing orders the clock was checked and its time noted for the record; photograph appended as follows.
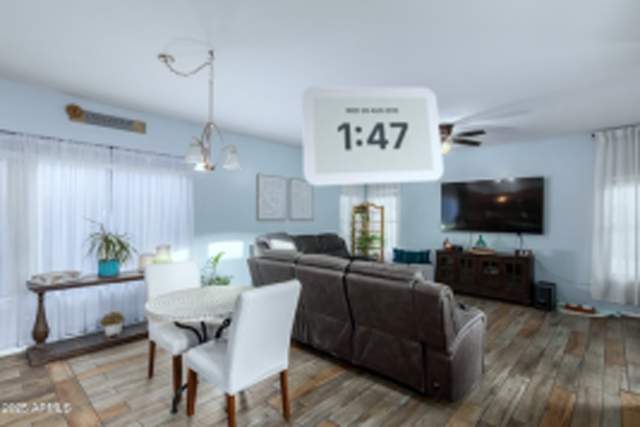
1:47
